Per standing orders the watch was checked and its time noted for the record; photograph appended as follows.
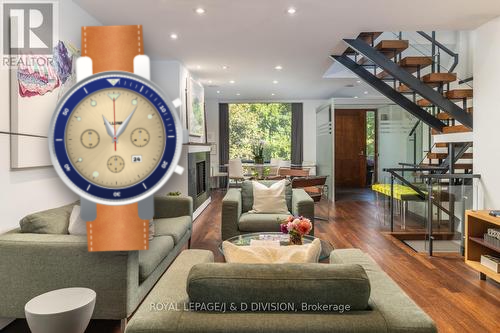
11:06
